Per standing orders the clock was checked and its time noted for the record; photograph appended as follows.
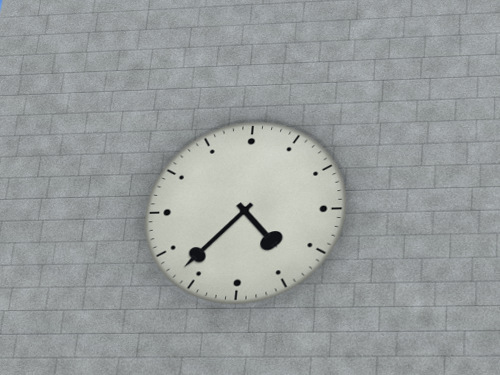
4:37
